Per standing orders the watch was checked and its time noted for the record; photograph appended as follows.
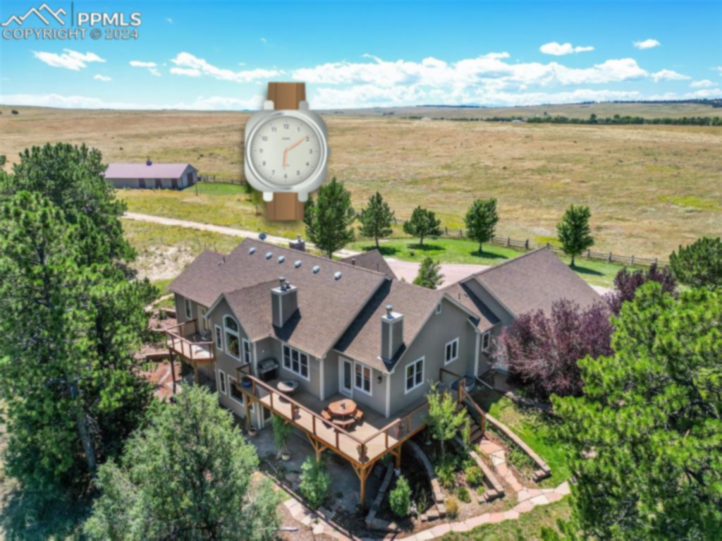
6:09
